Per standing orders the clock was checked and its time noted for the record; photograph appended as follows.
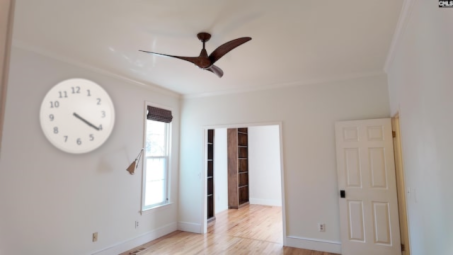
4:21
